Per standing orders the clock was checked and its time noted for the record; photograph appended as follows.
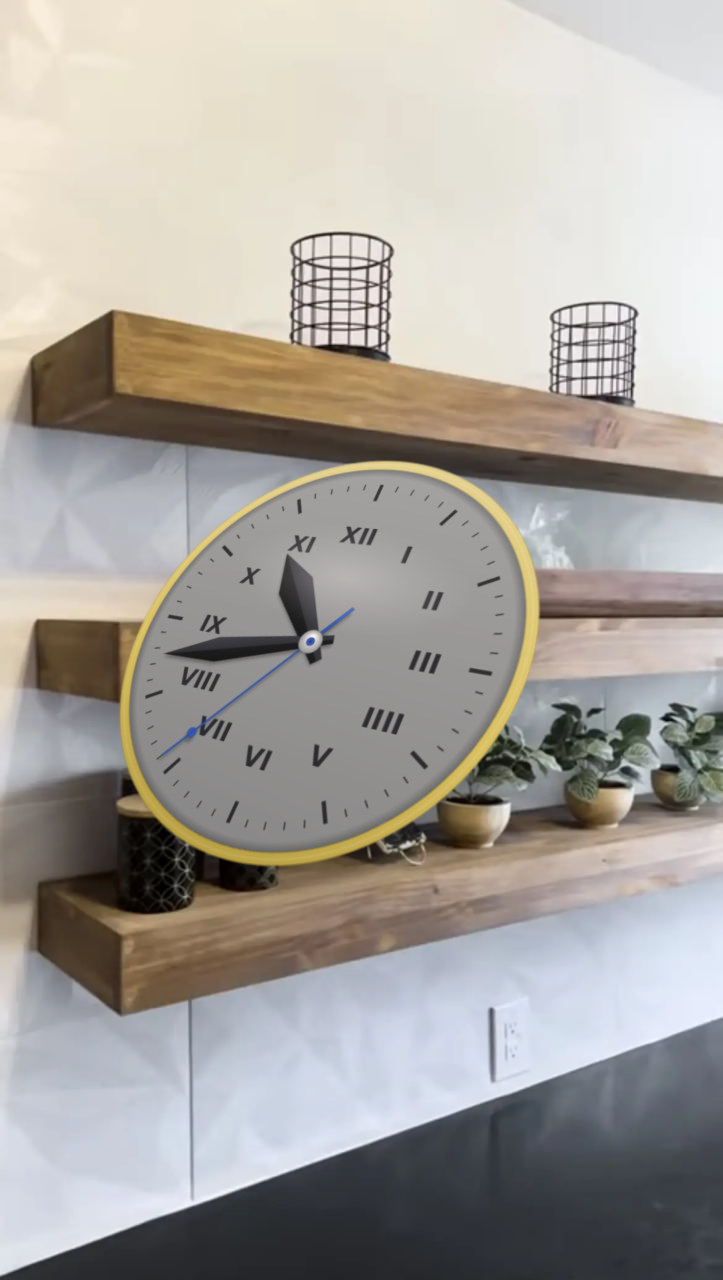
10:42:36
